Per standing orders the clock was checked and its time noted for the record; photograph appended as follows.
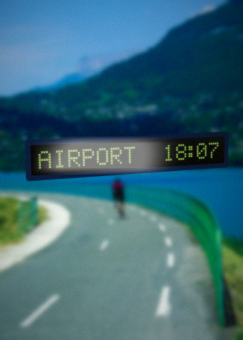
18:07
